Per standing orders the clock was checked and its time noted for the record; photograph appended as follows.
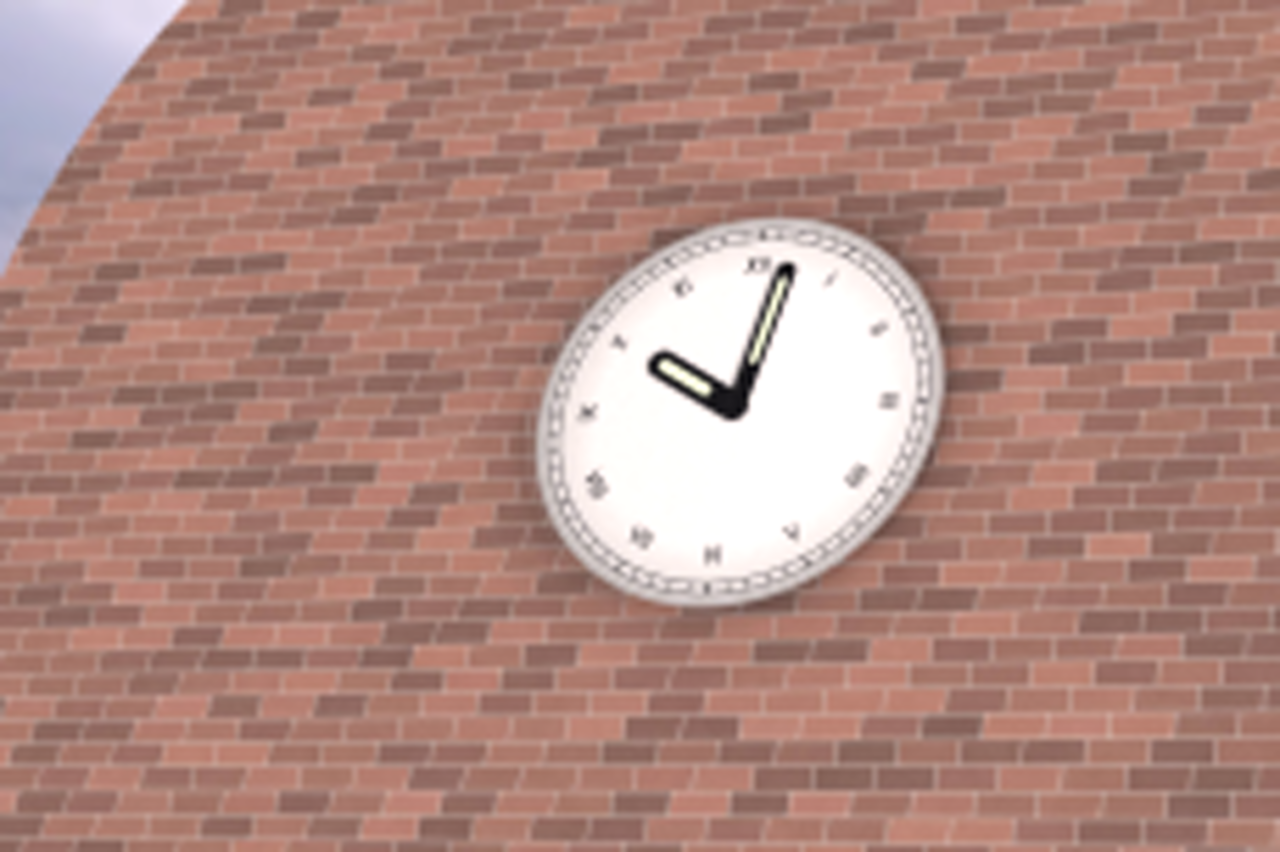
10:02
